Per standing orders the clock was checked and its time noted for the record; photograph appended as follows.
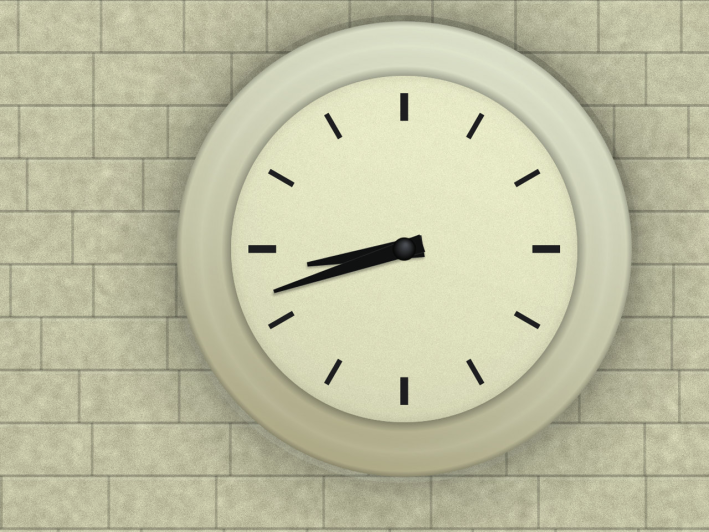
8:42
